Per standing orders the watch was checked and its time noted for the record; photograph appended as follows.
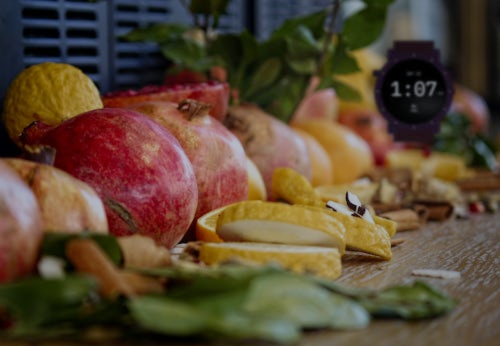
1:07
